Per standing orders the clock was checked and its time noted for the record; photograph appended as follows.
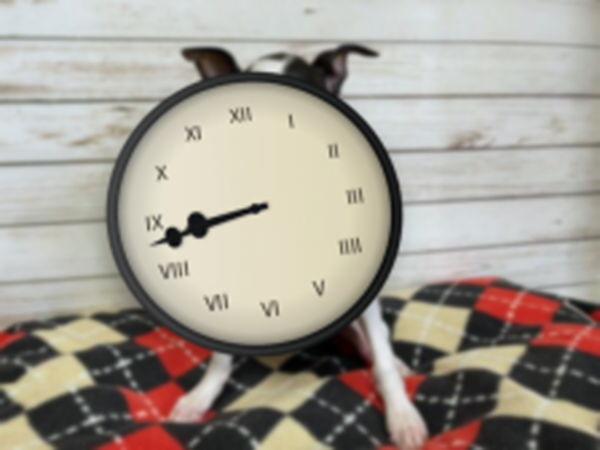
8:43
